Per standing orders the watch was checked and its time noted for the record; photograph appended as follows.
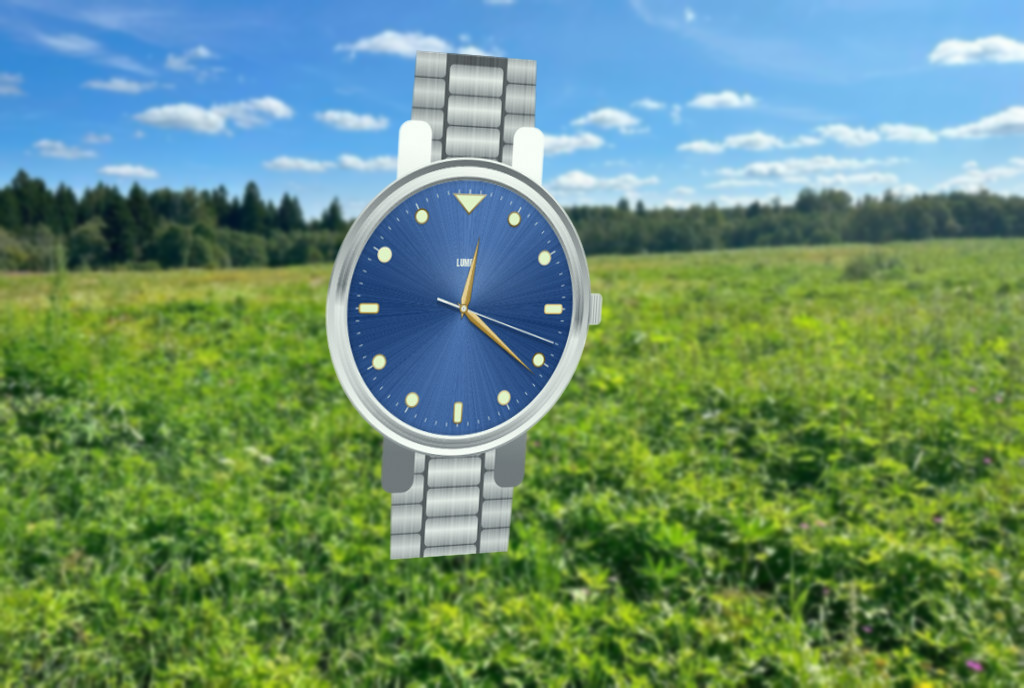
12:21:18
